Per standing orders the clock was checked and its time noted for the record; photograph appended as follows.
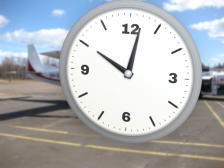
10:02
